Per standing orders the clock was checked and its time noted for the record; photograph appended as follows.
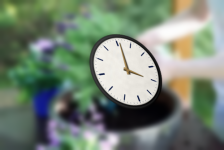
4:01
